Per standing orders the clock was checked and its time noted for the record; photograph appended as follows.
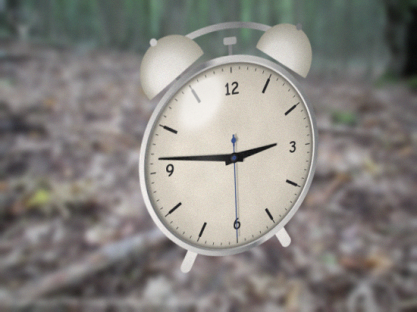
2:46:30
